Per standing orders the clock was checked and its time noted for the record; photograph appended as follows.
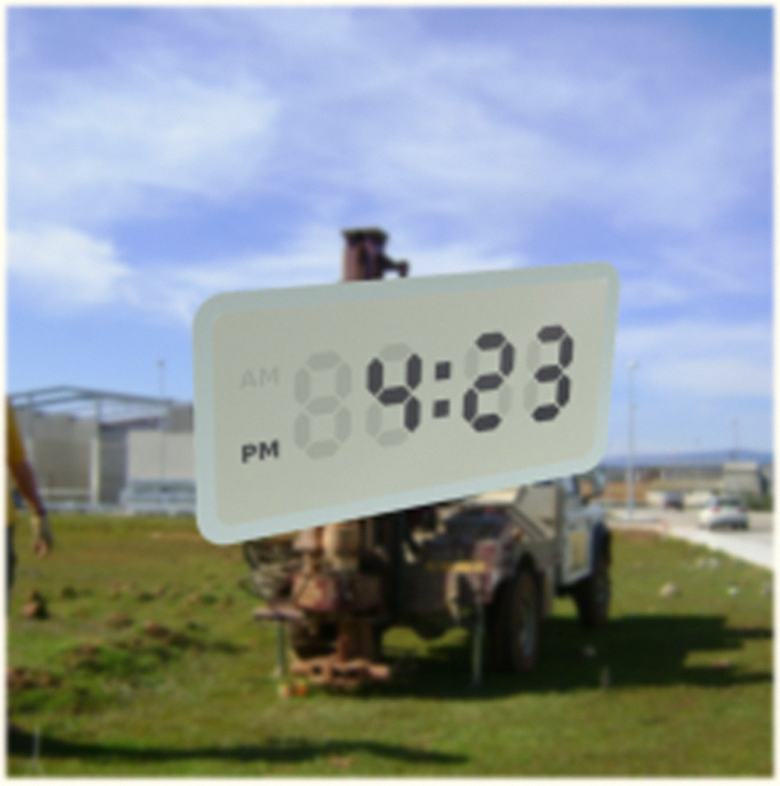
4:23
